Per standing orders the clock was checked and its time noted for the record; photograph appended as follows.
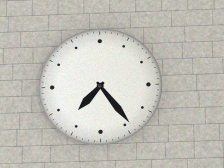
7:24
